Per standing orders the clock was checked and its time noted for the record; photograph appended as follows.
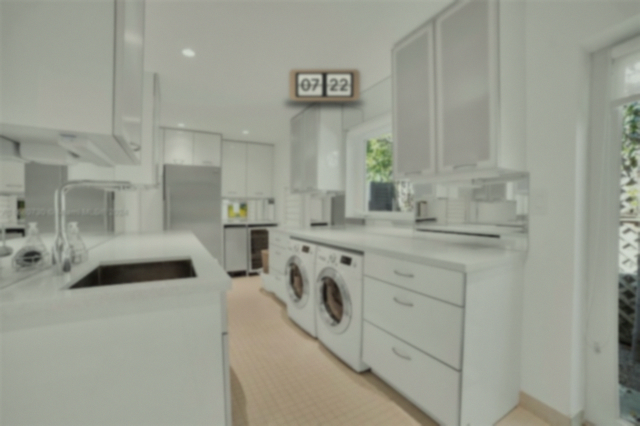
7:22
